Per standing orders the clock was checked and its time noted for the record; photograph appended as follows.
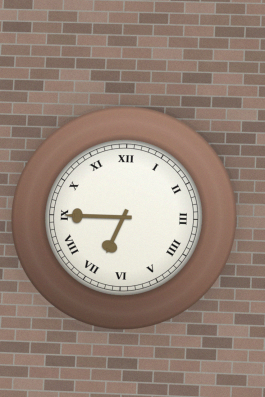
6:45
